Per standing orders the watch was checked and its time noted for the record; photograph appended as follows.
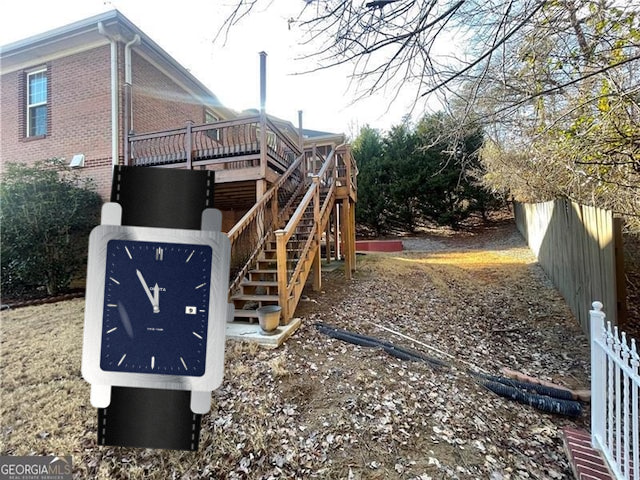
11:55
